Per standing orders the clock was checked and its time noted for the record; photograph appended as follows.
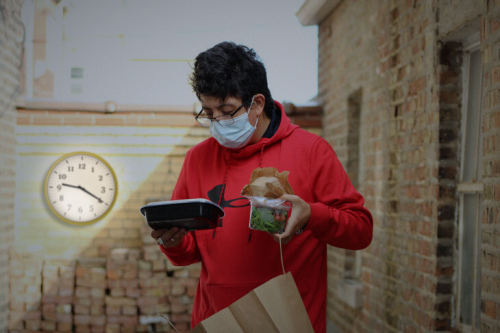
9:20
